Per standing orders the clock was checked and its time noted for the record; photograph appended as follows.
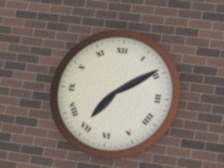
7:09
